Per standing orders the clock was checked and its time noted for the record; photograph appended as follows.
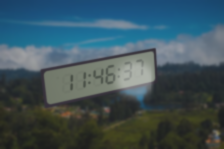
11:46:37
